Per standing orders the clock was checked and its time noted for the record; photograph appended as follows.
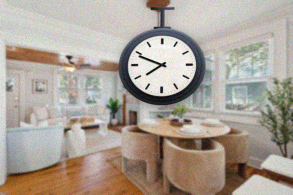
7:49
